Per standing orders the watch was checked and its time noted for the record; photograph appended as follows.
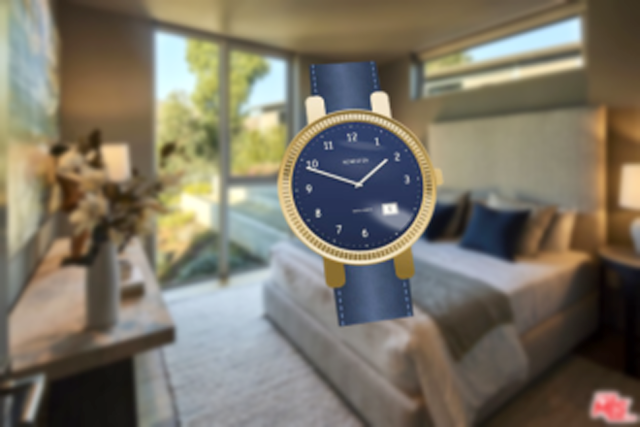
1:49
